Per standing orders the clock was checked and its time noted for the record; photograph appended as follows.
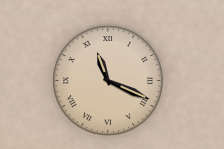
11:19
